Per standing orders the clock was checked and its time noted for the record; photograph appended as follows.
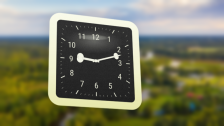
9:12
